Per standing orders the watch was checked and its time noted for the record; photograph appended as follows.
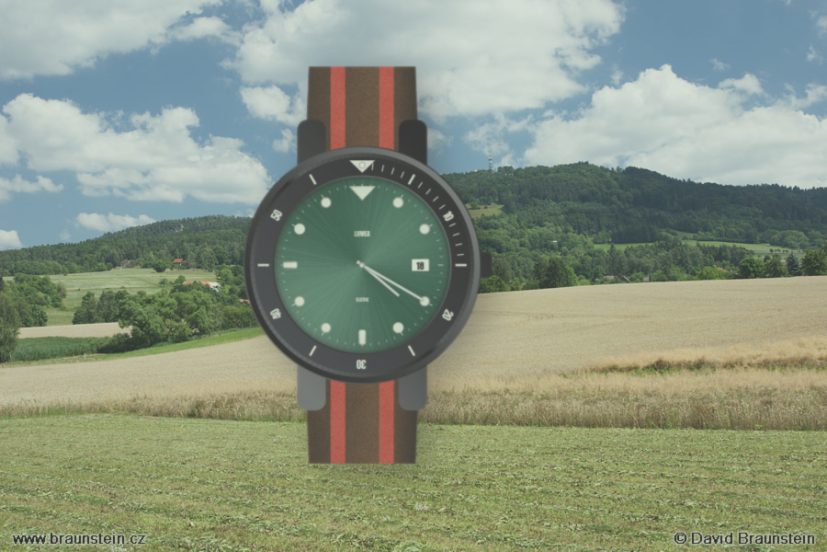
4:20
